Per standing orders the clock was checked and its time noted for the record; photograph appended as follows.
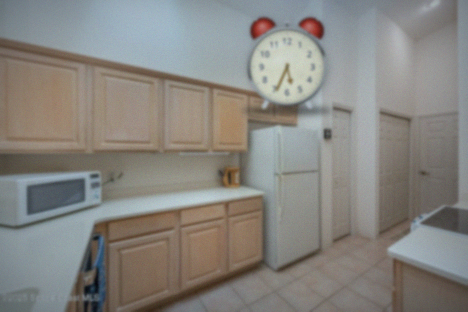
5:34
